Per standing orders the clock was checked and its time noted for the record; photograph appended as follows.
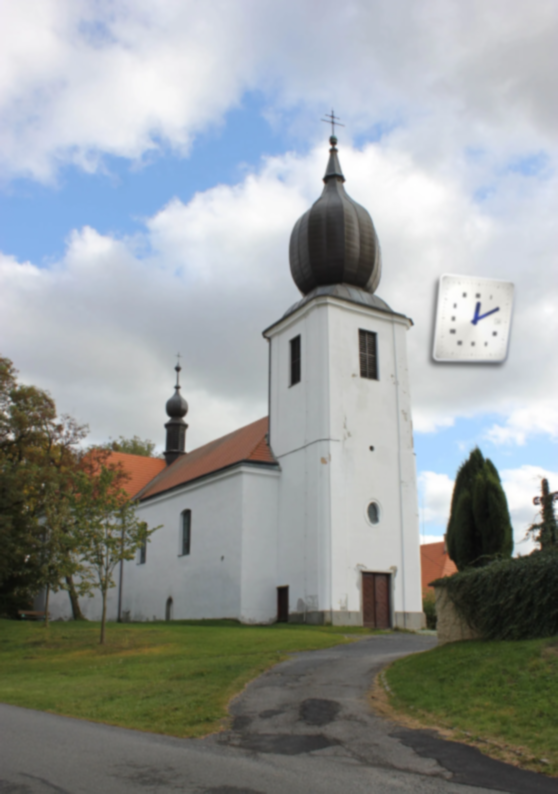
12:10
